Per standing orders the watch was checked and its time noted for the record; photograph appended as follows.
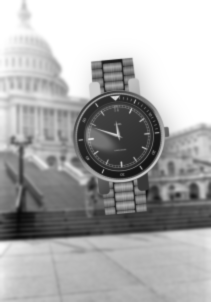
11:49
